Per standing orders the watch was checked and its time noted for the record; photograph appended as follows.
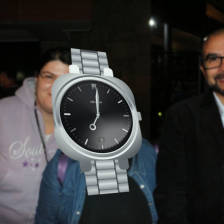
7:01
